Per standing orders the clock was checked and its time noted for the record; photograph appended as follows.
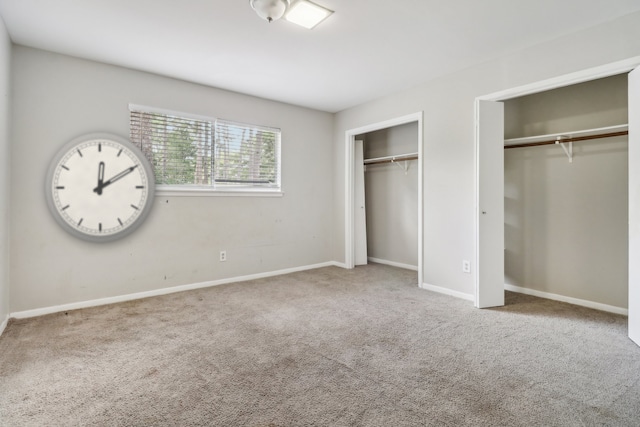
12:10
